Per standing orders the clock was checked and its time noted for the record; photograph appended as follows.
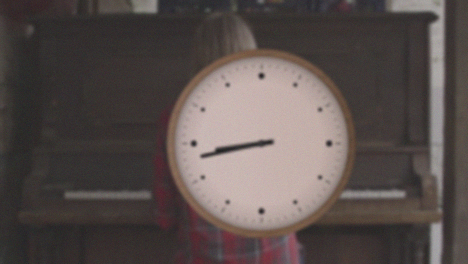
8:43
